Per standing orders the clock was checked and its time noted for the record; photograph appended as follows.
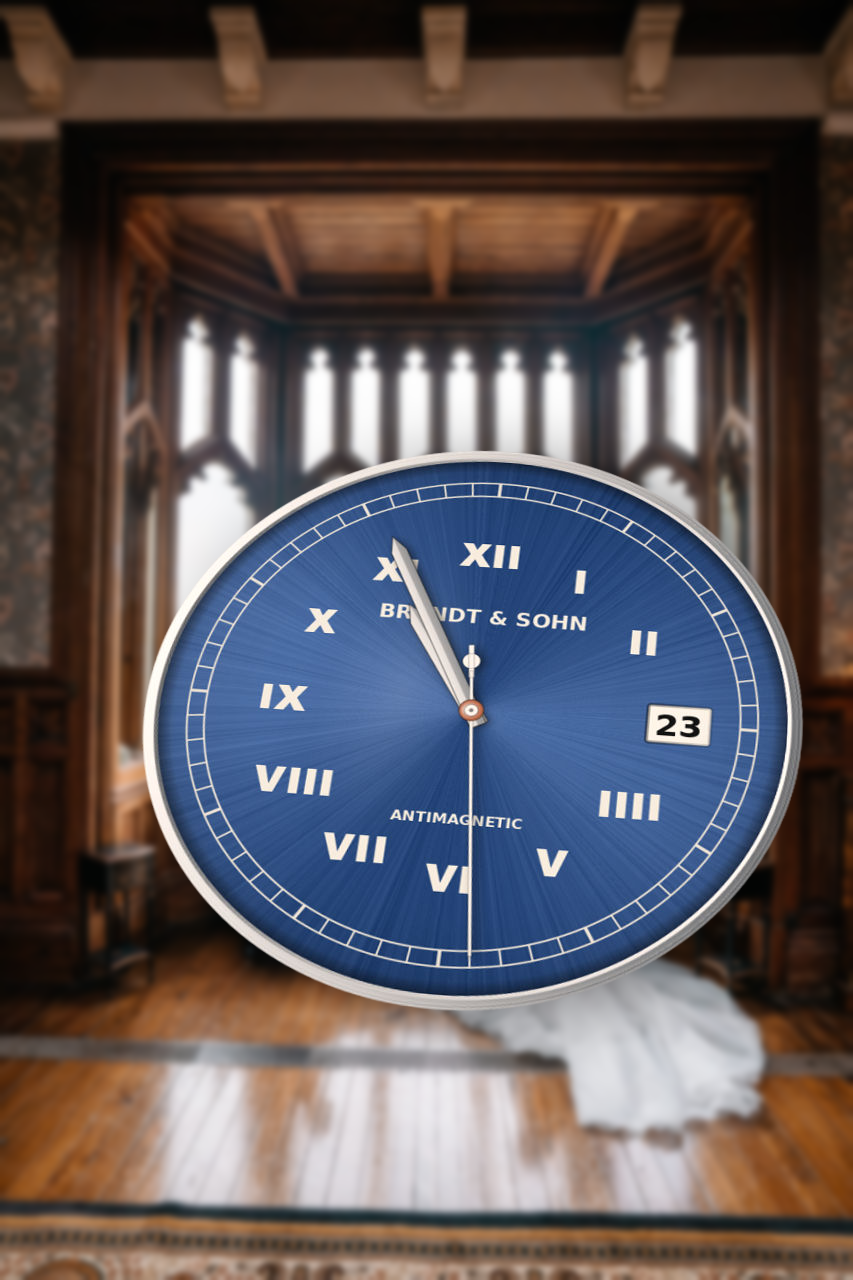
10:55:29
